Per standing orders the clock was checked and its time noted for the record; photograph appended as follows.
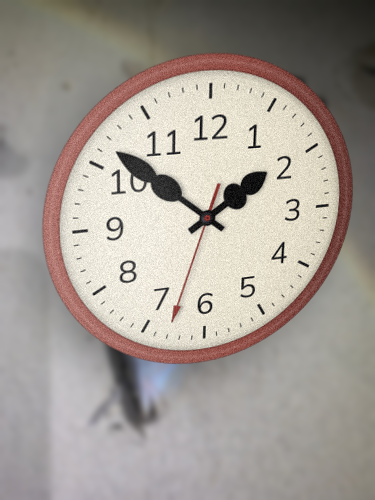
1:51:33
